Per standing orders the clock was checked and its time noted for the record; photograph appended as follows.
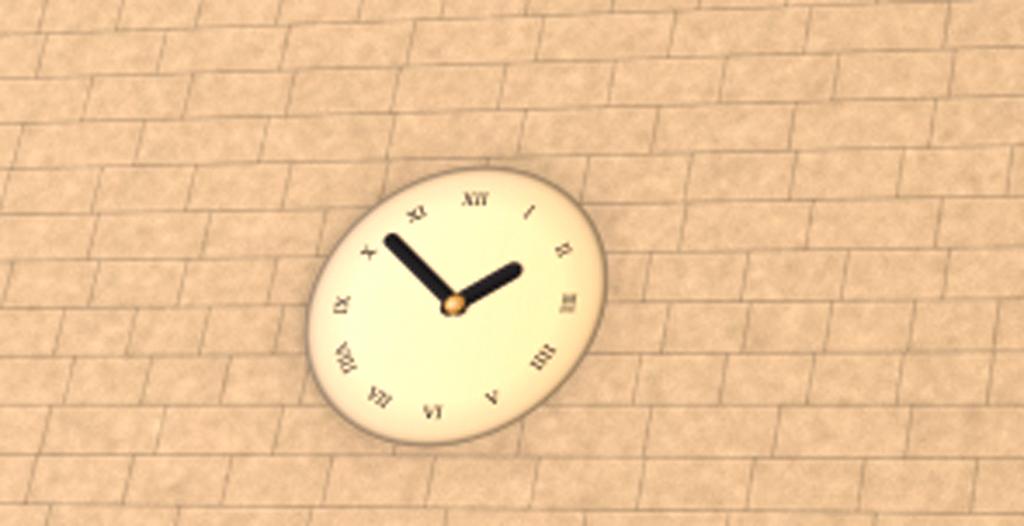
1:52
